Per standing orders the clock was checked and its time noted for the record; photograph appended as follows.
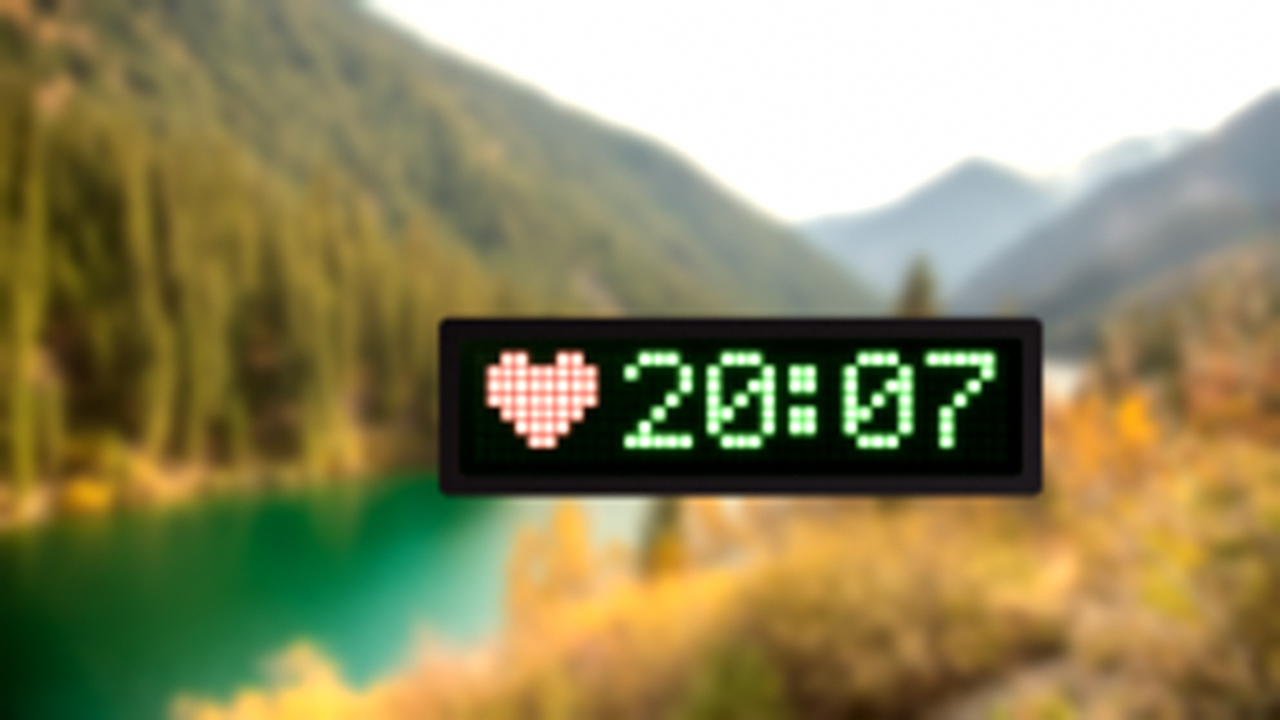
20:07
